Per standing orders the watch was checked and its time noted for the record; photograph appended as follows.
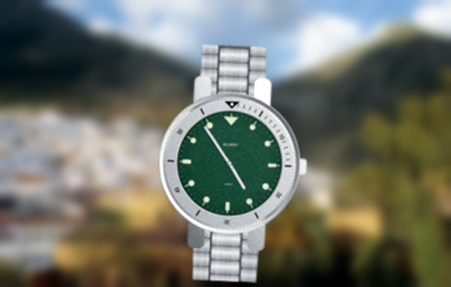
4:54
